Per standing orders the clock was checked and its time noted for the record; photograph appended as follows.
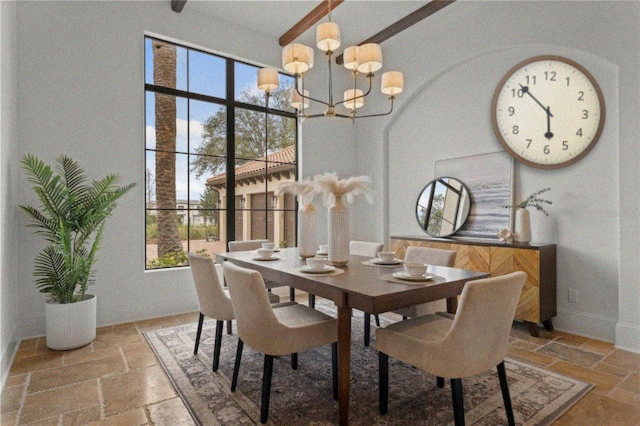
5:52
